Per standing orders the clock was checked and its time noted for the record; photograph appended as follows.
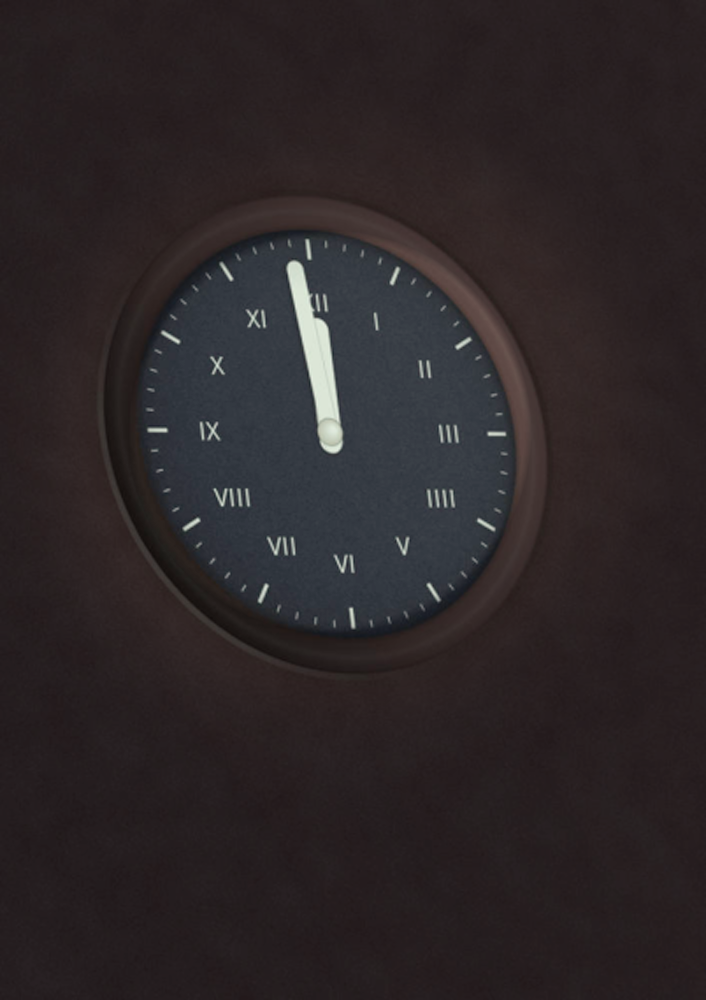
11:59
